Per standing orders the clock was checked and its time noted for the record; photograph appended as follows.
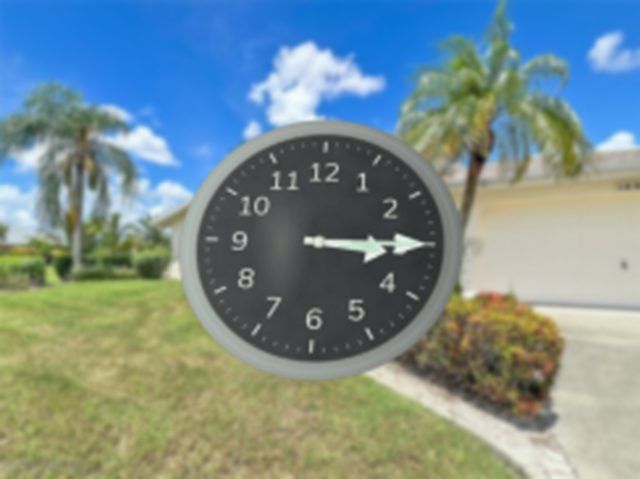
3:15
